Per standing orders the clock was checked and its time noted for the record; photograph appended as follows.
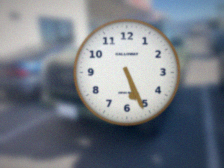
5:26
